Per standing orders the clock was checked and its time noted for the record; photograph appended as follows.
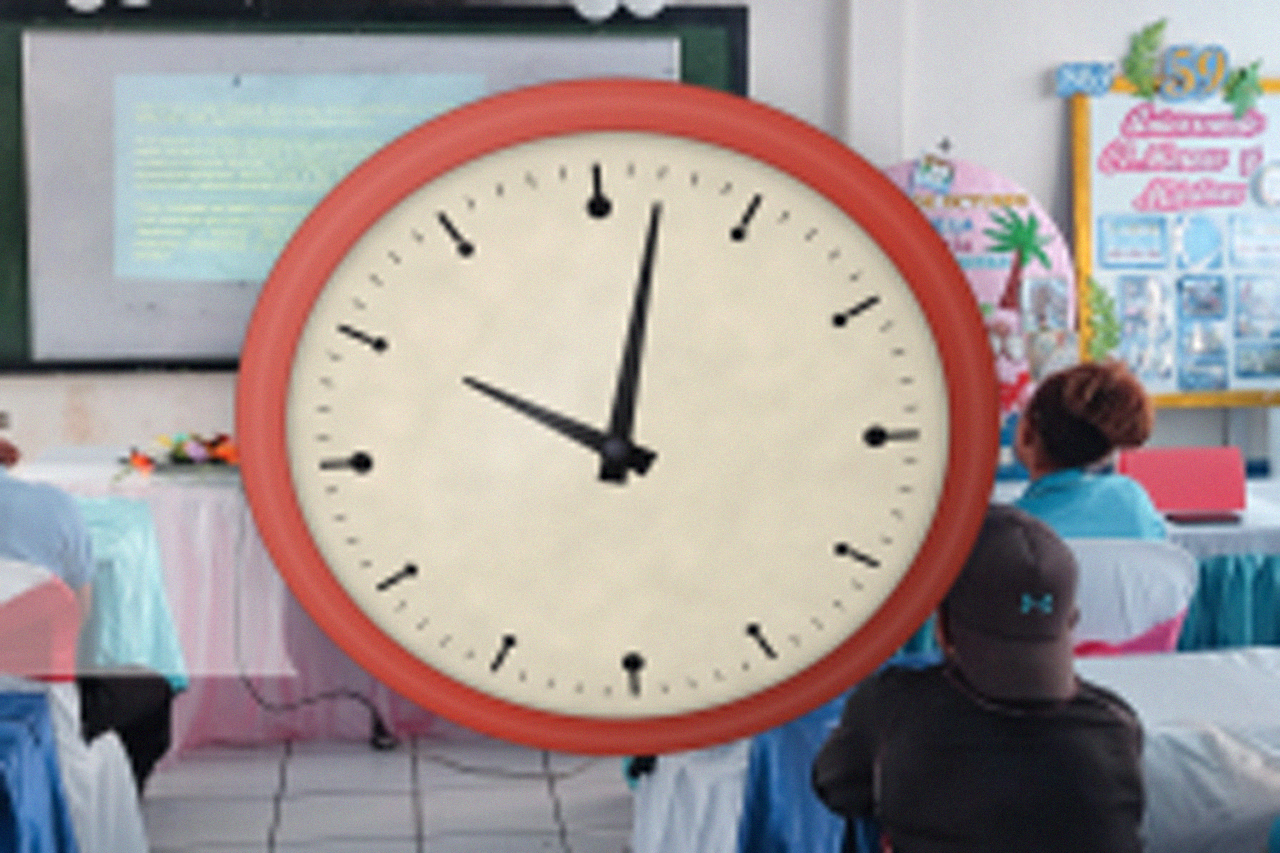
10:02
